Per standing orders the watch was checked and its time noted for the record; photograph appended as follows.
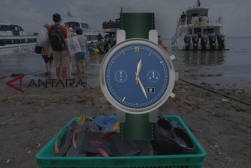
12:26
